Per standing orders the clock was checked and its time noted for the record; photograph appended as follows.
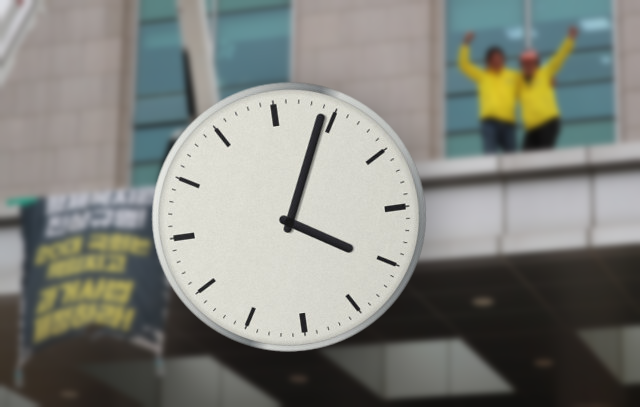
4:04
